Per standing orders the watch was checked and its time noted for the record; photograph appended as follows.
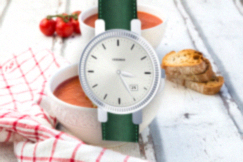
3:25
